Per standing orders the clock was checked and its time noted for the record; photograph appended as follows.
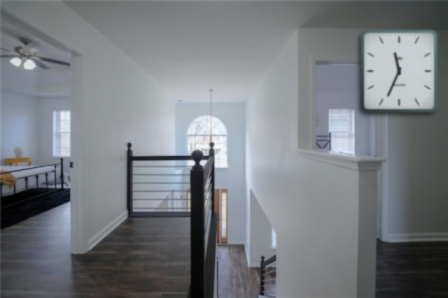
11:34
